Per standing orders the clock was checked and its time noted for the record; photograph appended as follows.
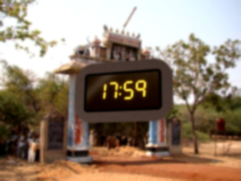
17:59
